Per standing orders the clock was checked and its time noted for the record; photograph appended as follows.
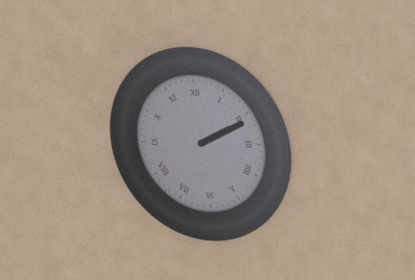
2:11
